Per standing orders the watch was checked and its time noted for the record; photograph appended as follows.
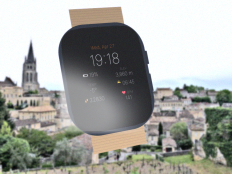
19:18
